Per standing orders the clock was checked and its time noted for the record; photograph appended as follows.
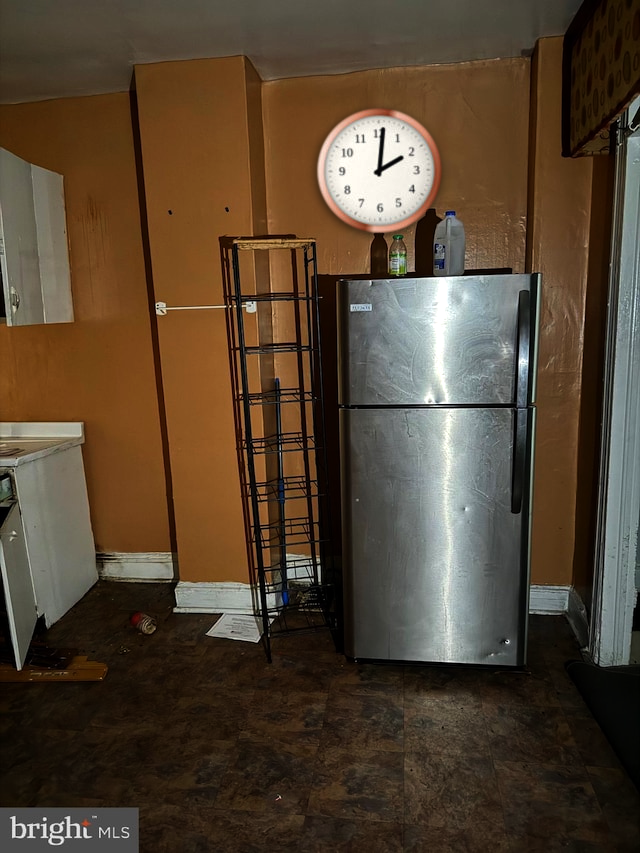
2:01
